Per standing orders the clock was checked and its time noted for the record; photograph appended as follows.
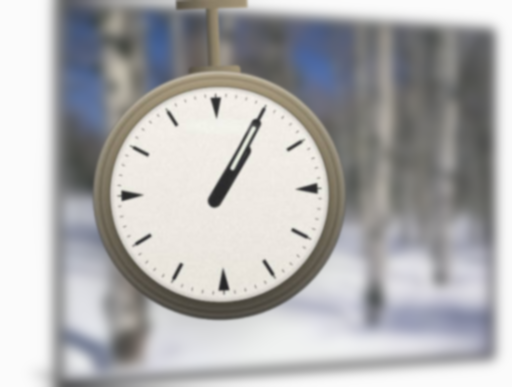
1:05
